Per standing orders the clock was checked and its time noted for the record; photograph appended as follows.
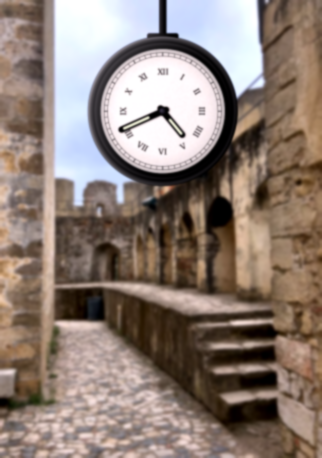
4:41
